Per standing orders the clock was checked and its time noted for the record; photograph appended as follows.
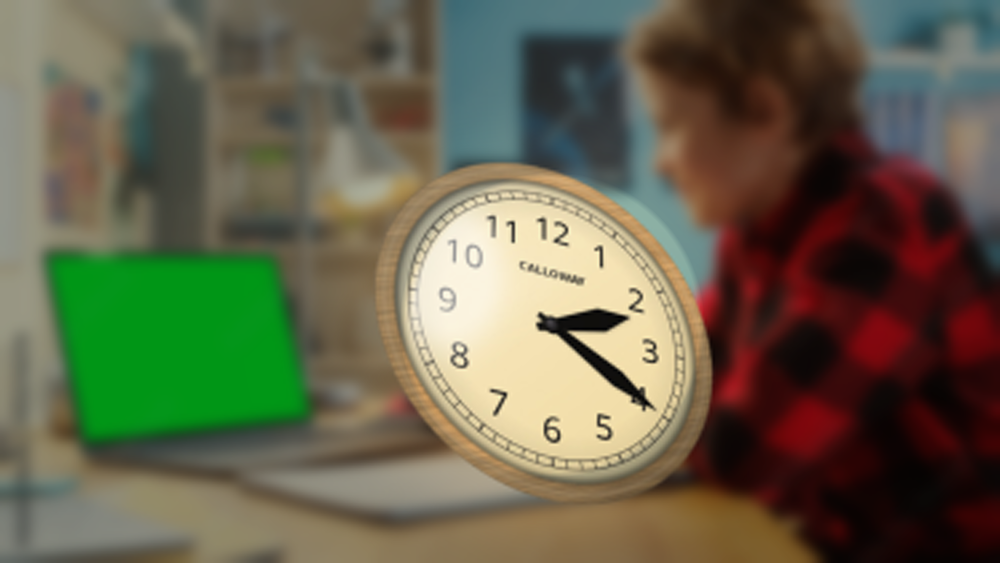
2:20
